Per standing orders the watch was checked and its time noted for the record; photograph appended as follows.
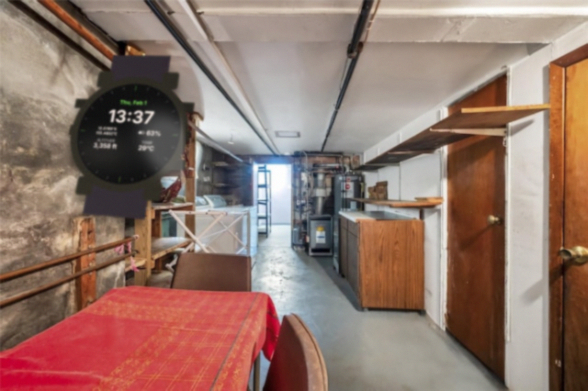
13:37
